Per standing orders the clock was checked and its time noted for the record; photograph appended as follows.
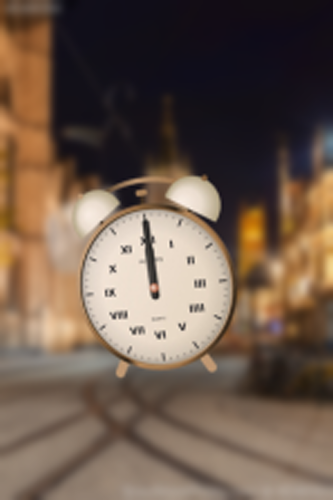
12:00
